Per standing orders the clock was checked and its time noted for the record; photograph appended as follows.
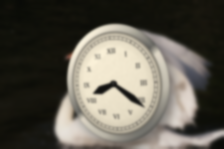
8:21
